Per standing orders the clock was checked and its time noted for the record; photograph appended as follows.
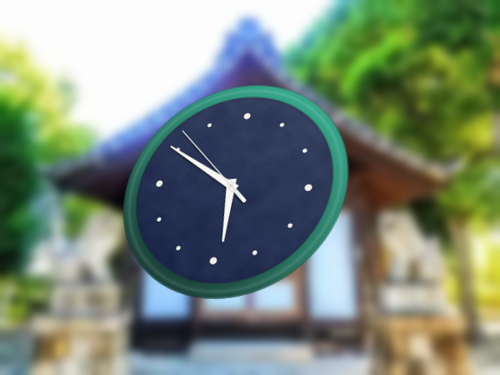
5:49:52
